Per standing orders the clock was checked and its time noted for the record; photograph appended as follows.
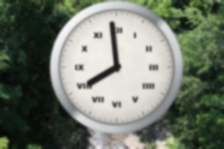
7:59
